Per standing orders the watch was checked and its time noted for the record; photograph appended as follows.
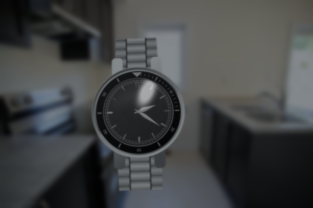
2:21
